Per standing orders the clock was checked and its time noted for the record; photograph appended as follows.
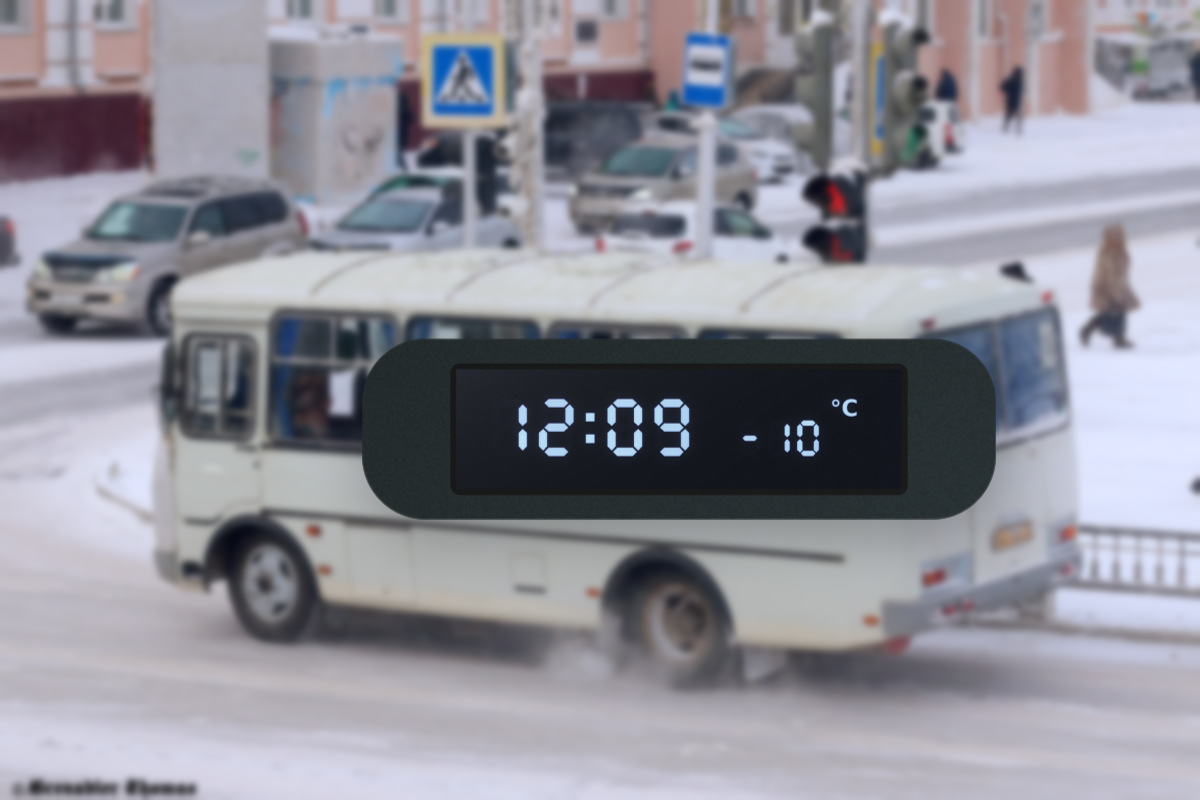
12:09
